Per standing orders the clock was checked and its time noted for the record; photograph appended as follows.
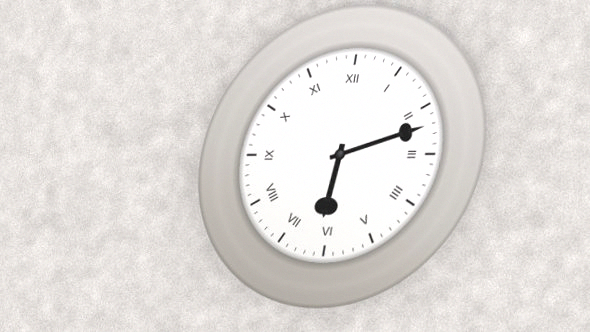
6:12
